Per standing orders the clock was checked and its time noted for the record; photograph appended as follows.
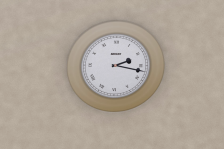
2:17
